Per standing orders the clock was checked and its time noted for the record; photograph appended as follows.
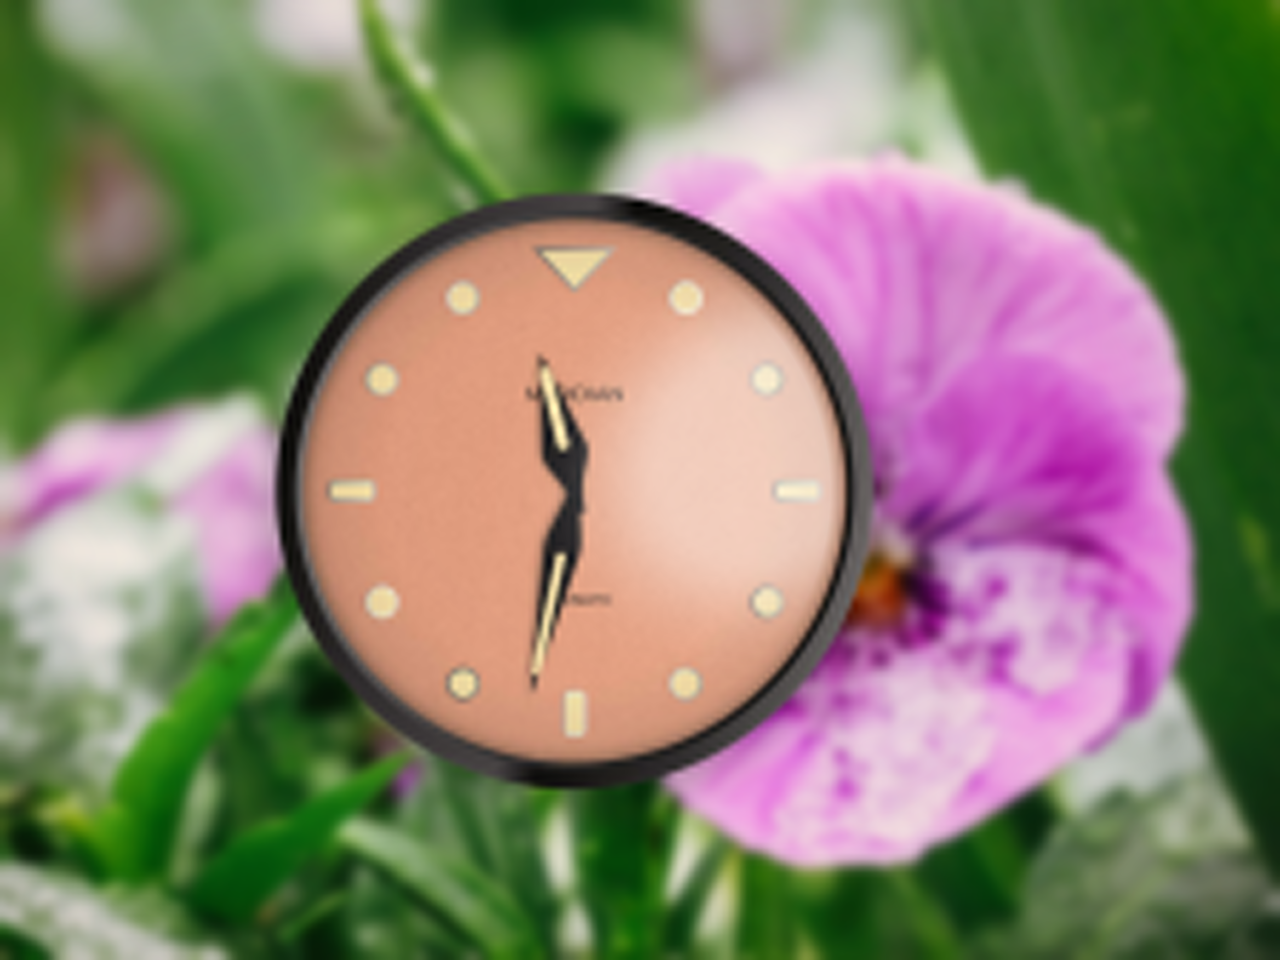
11:32
